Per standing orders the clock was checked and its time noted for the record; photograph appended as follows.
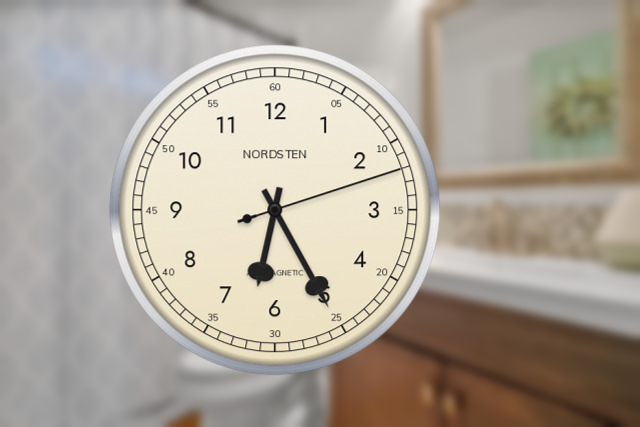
6:25:12
